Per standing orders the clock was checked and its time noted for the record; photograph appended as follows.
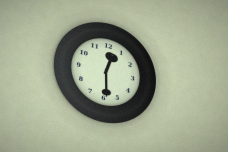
12:29
